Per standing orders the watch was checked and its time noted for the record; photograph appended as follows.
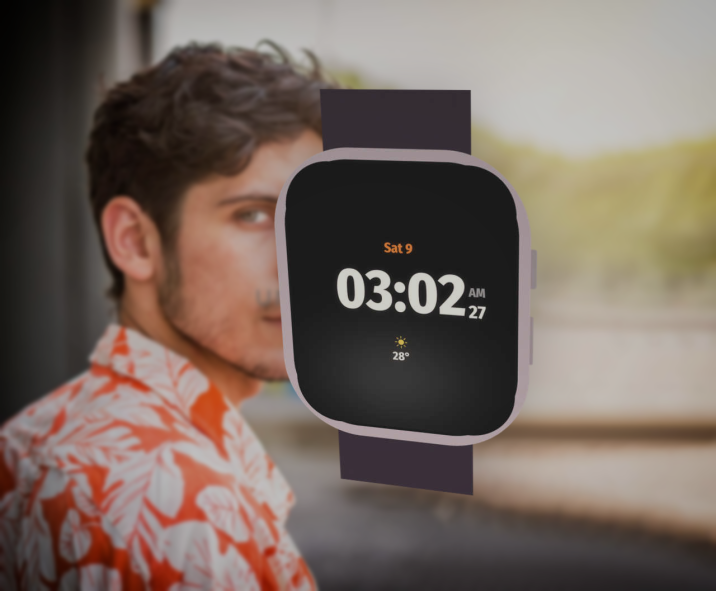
3:02:27
